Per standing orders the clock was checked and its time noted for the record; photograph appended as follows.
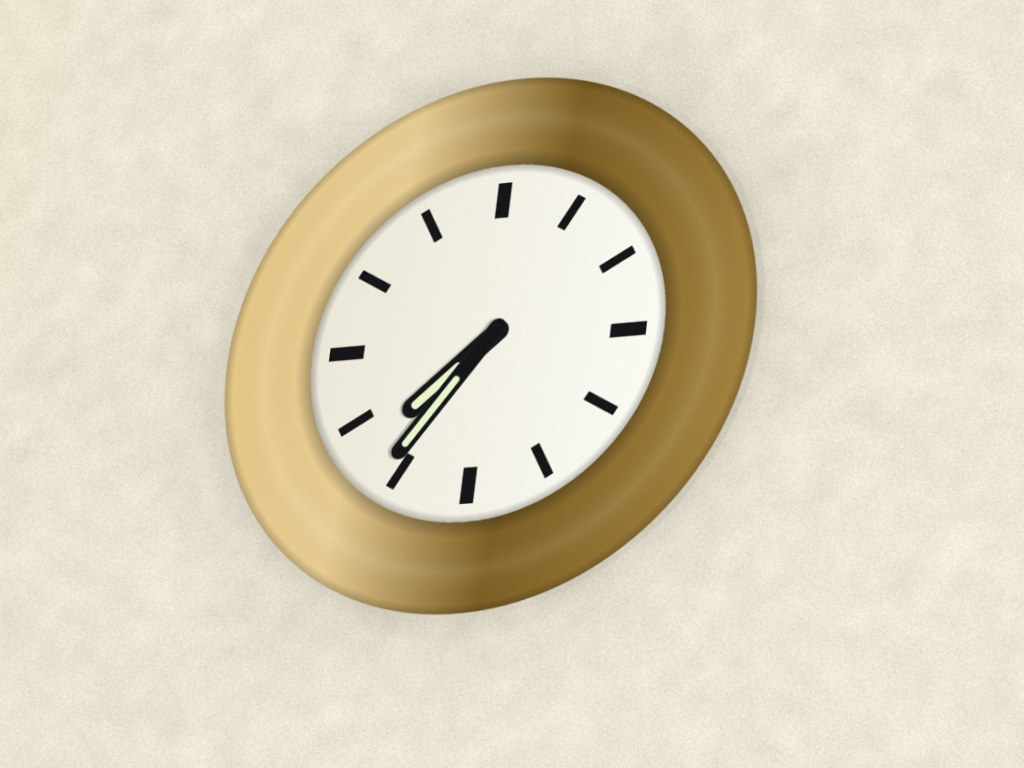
7:36
